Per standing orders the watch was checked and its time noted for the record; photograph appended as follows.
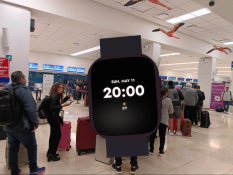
20:00
